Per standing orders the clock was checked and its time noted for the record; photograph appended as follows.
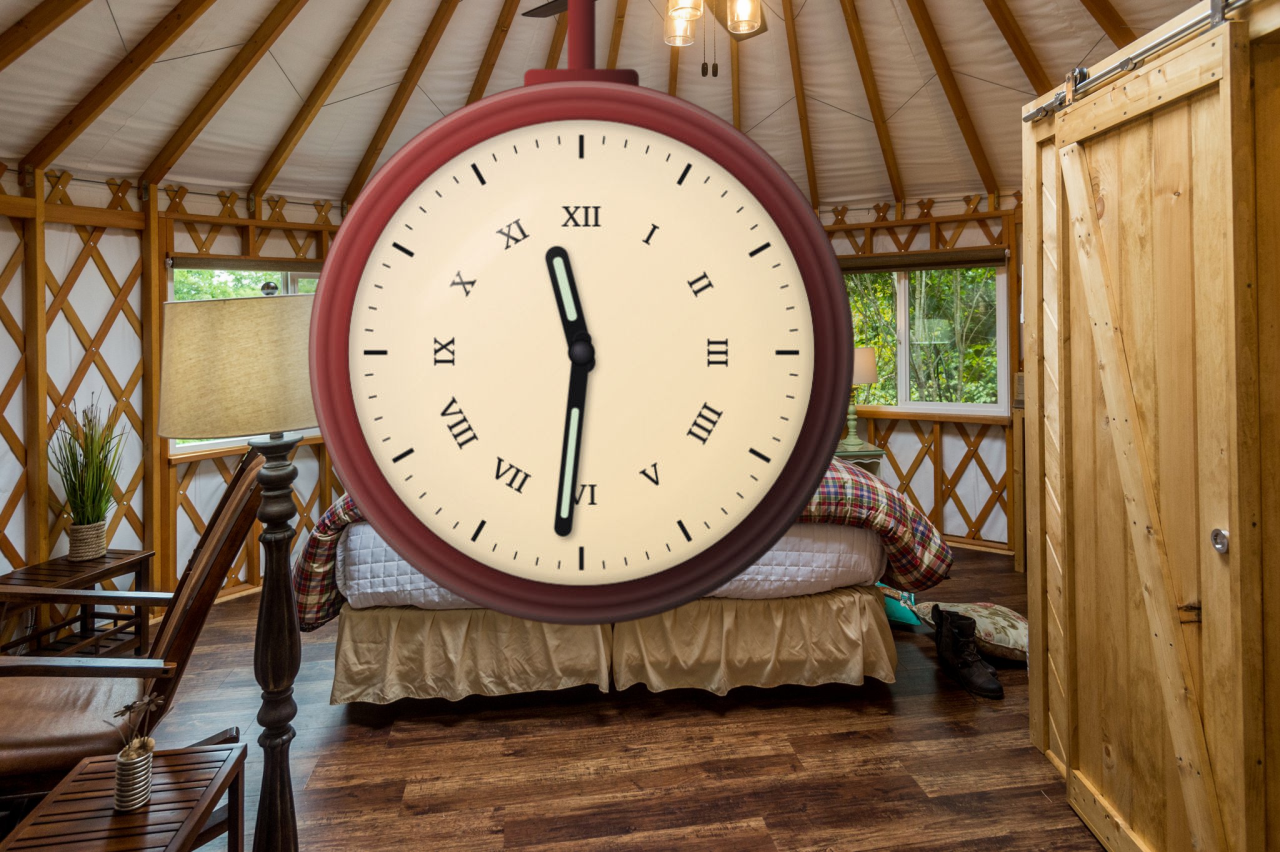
11:31
